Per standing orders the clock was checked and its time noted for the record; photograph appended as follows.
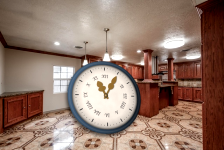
11:05
